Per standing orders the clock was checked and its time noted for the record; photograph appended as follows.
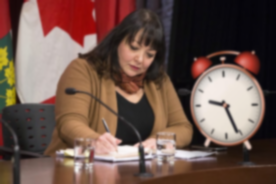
9:26
